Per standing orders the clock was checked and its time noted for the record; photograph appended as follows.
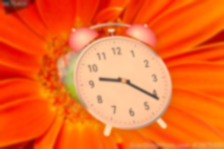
9:21
